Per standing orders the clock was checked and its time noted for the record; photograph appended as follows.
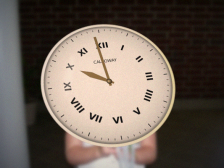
9:59
